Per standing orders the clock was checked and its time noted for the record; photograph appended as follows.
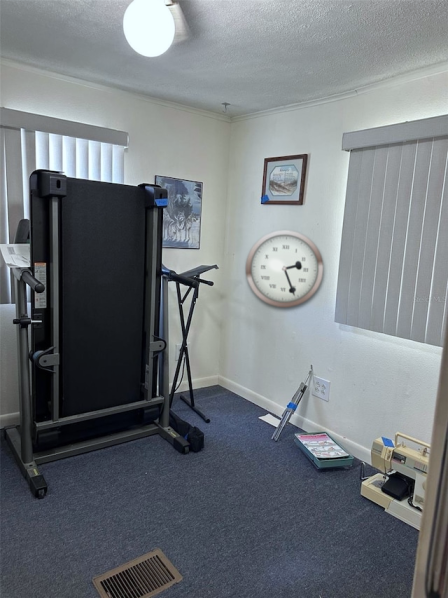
2:26
